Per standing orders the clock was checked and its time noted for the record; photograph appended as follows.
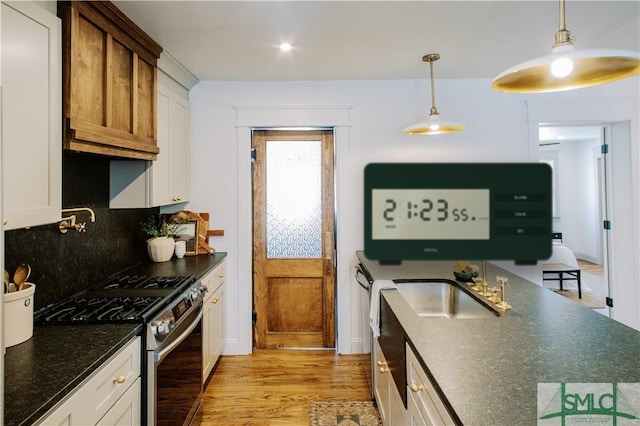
21:23:55
